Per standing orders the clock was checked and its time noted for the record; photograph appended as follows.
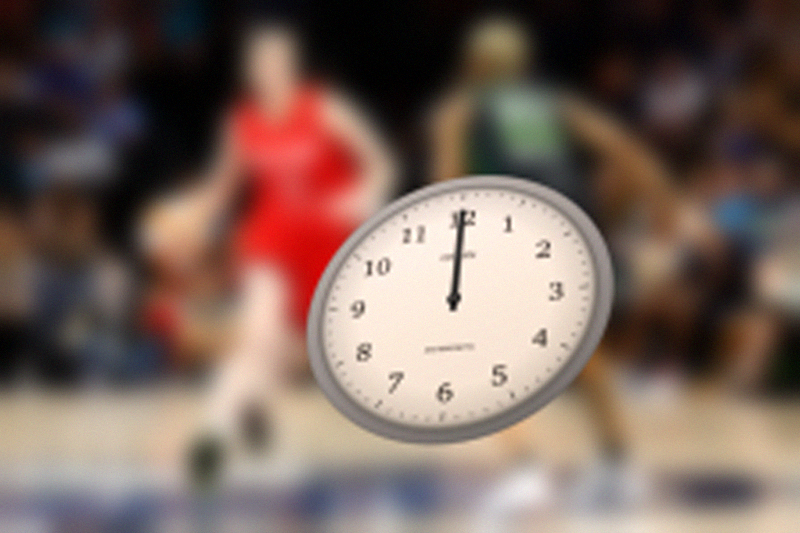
12:00
